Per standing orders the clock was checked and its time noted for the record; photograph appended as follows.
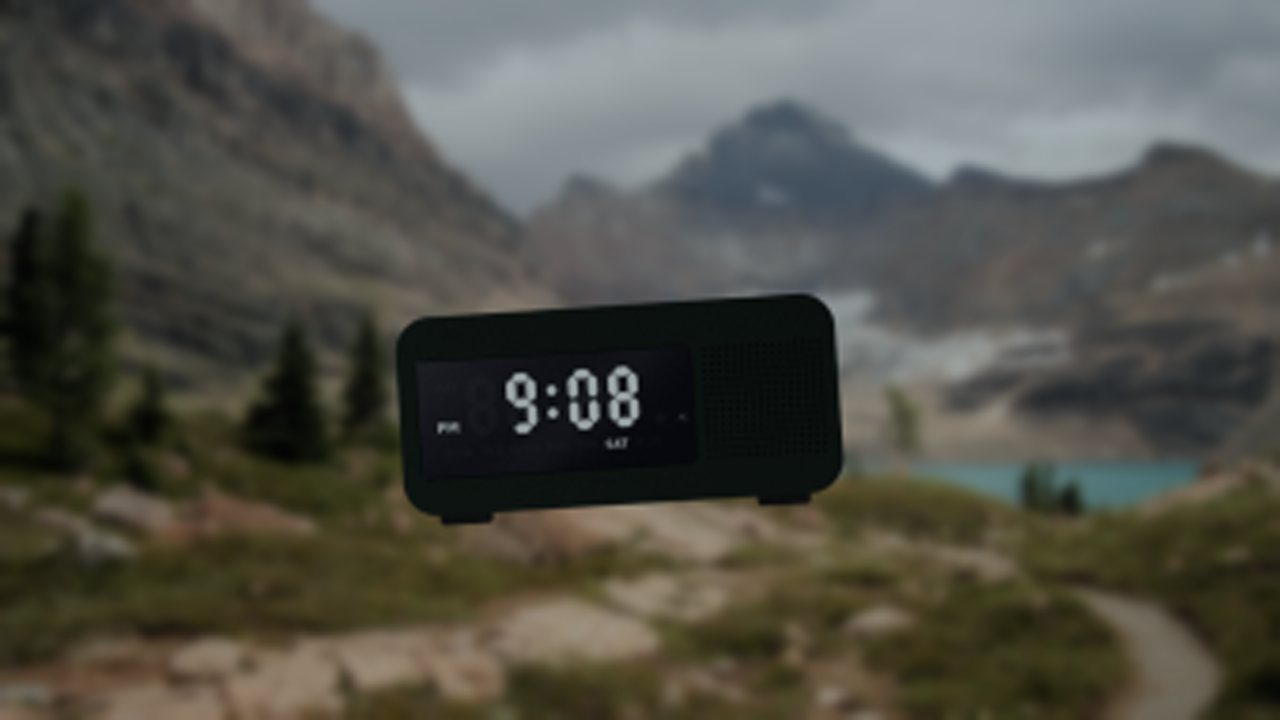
9:08
